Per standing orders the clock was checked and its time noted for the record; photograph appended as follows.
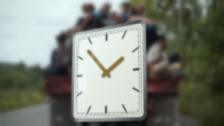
1:53
